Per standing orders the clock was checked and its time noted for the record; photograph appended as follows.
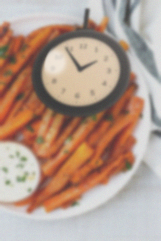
1:54
